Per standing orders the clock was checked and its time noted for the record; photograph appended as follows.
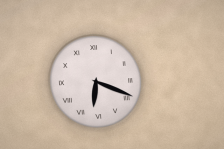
6:19
